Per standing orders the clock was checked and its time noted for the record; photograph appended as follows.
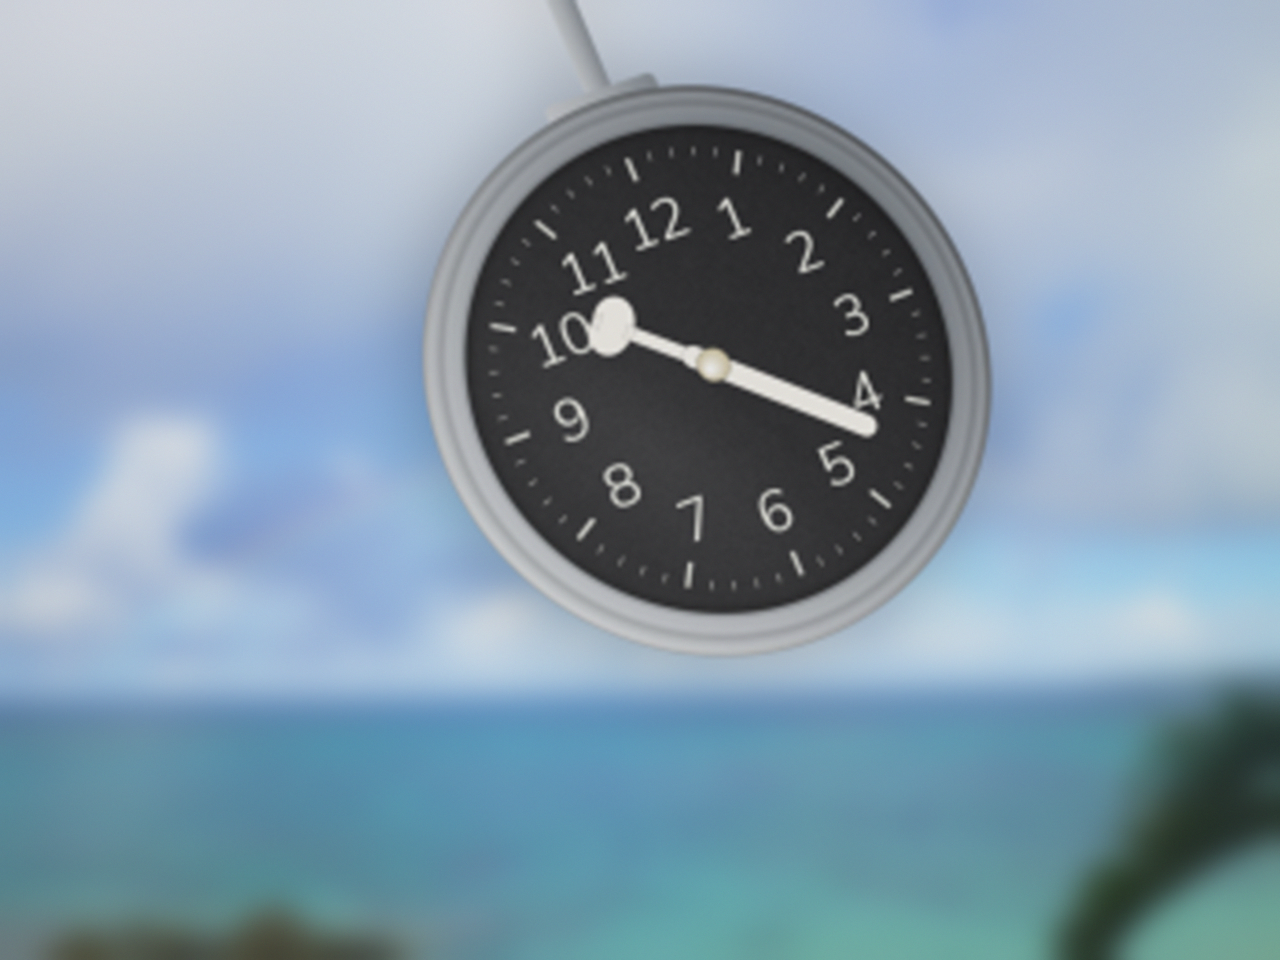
10:22
